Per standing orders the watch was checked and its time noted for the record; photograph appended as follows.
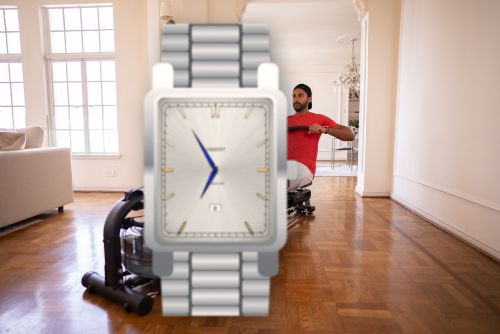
6:55
